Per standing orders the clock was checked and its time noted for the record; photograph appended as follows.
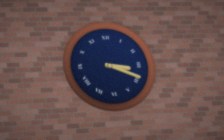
3:19
